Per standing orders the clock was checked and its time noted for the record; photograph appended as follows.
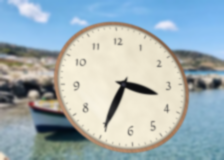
3:35
